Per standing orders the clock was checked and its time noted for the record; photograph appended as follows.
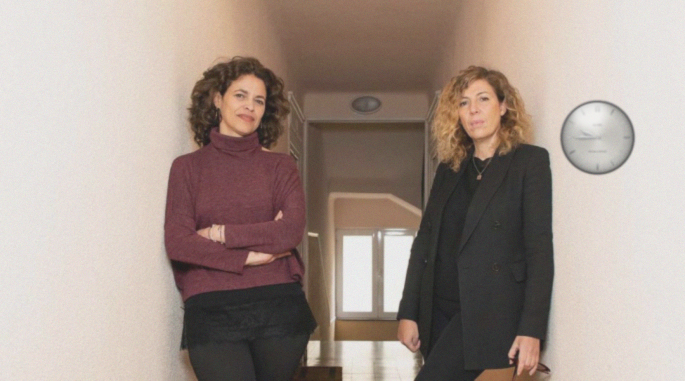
9:45
